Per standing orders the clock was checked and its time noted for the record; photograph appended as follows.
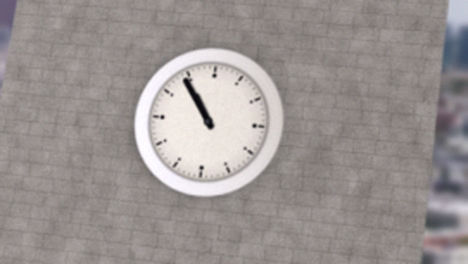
10:54
